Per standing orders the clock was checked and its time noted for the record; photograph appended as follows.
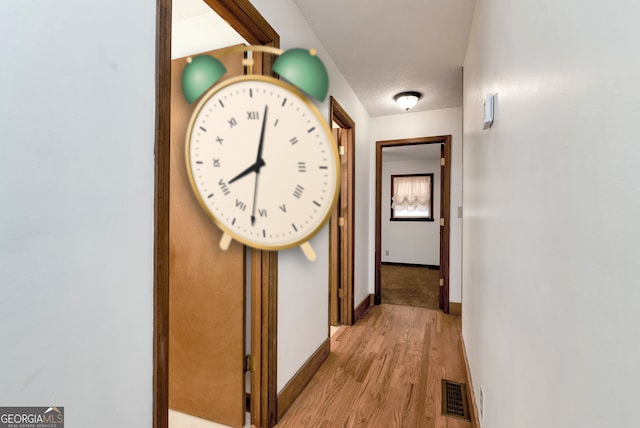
8:02:32
